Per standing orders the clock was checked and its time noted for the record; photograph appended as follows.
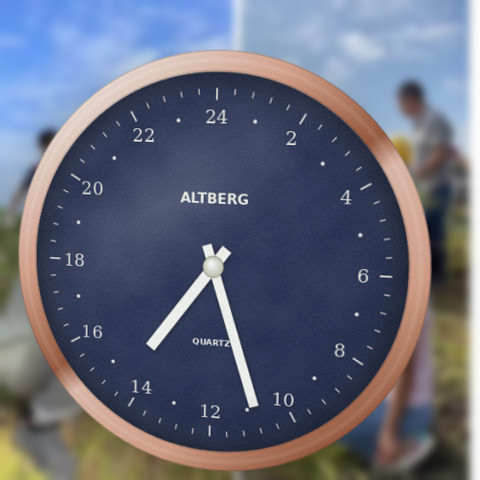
14:27
